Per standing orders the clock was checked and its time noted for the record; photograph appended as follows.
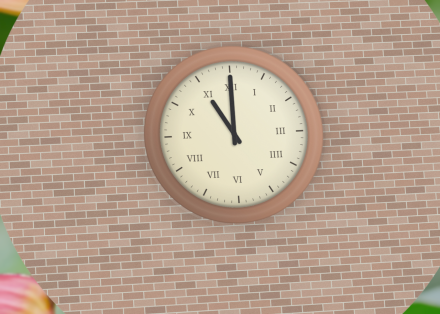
11:00
